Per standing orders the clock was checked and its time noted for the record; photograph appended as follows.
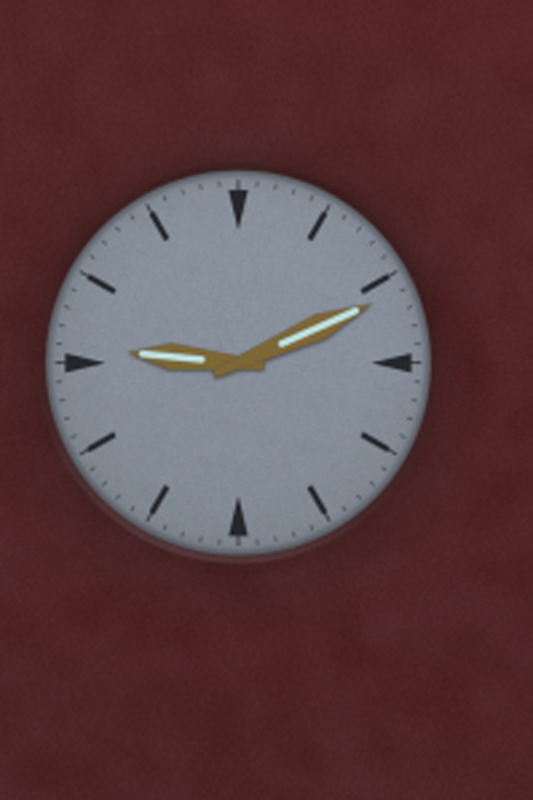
9:11
